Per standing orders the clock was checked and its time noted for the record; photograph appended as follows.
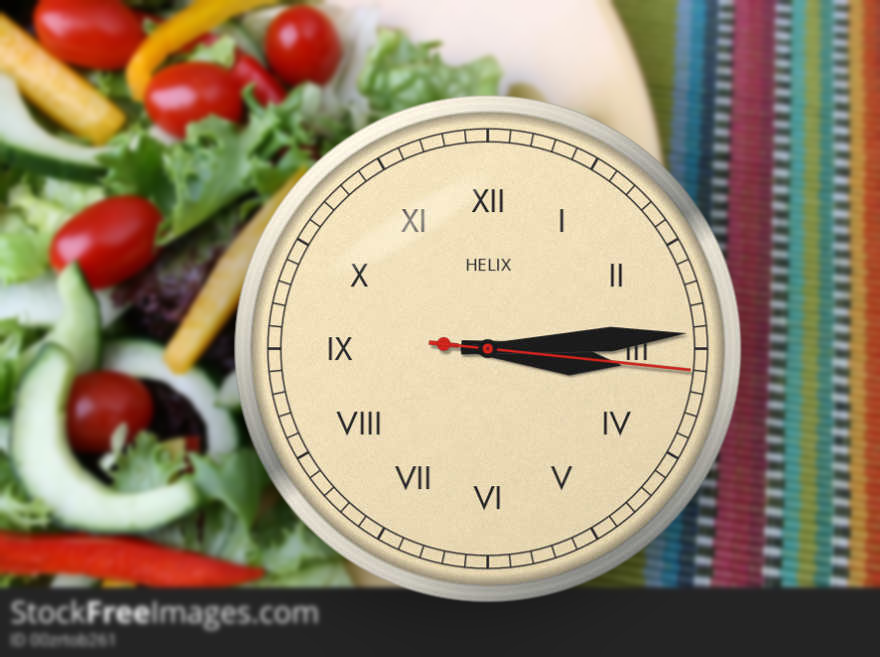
3:14:16
